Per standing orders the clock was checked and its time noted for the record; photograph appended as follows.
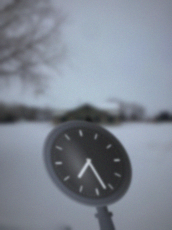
7:27
